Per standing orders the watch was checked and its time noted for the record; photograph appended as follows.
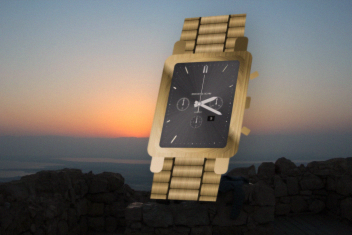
2:19
